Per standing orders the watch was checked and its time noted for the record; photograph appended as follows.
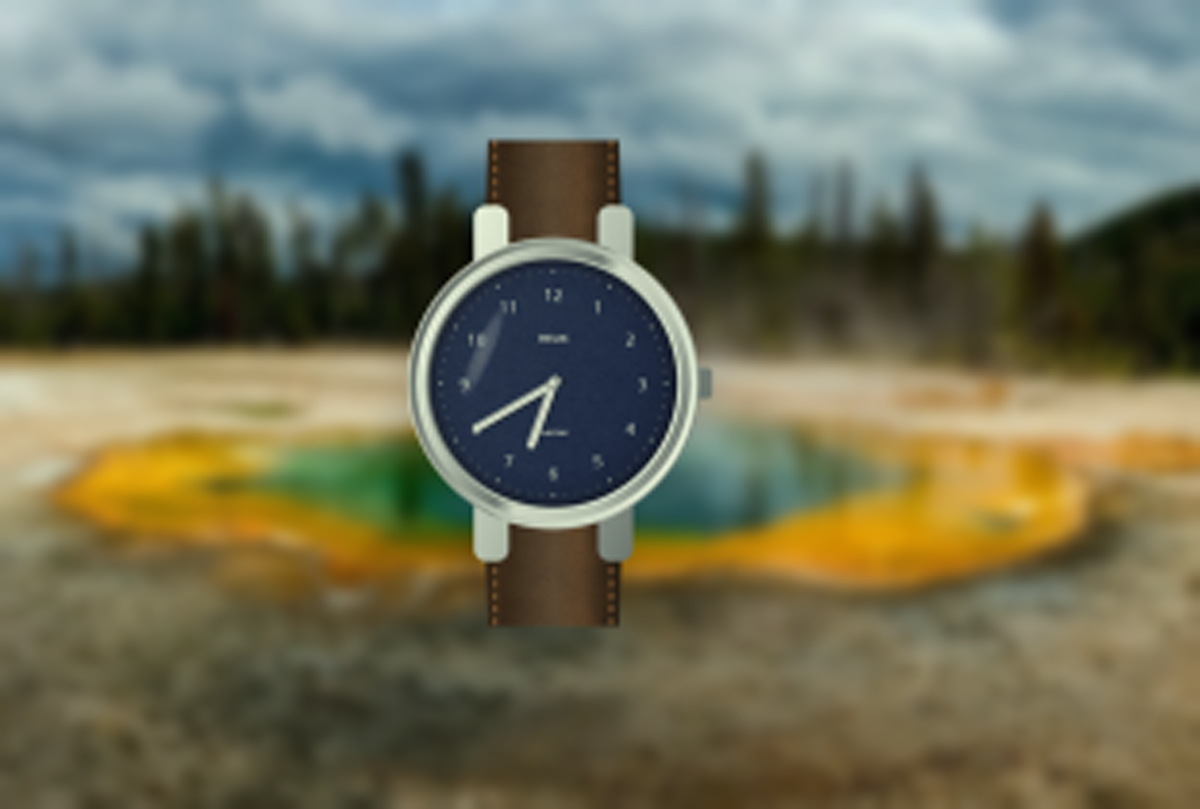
6:40
